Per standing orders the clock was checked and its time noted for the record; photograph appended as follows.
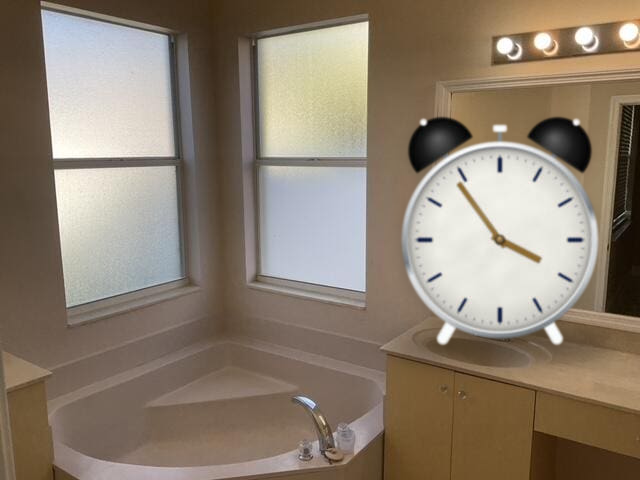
3:54
